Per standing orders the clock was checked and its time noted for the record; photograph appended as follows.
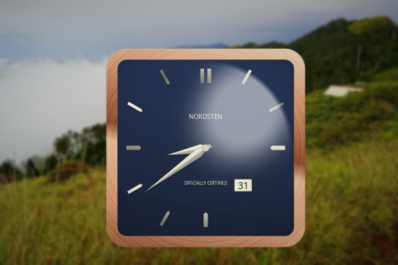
8:39
